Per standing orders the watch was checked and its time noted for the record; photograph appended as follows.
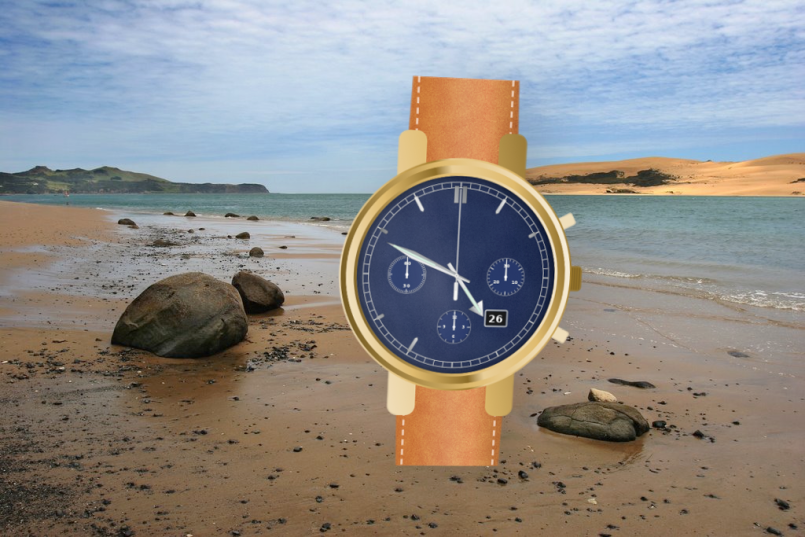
4:49
